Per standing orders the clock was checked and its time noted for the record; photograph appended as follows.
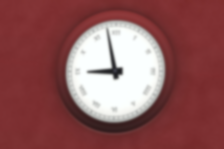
8:58
